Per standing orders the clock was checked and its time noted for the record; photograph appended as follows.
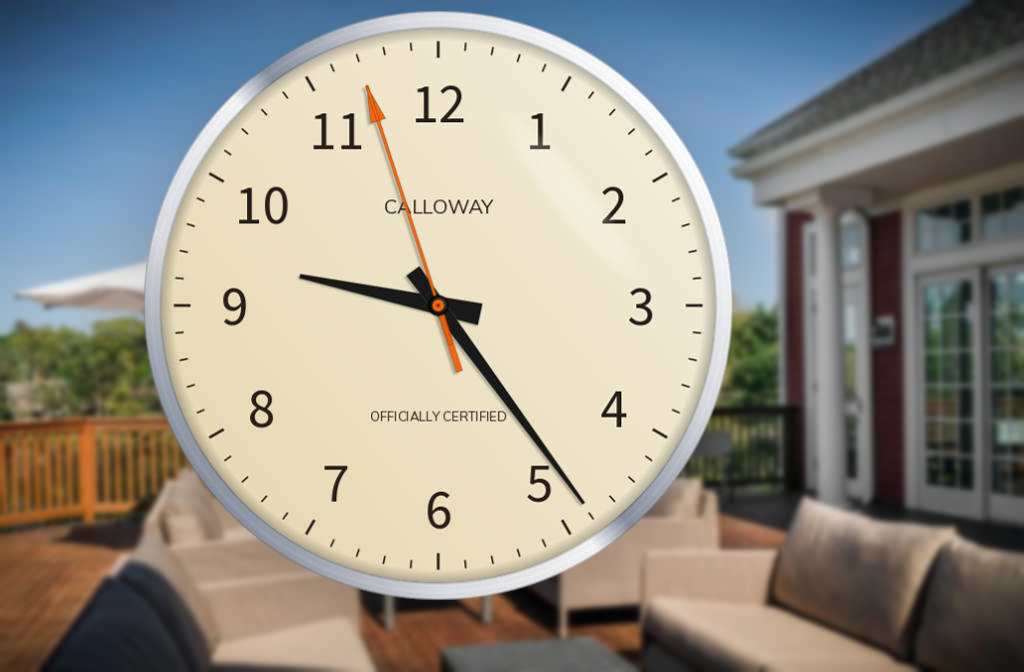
9:23:57
